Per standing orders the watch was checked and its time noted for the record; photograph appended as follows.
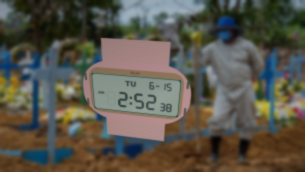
2:52
